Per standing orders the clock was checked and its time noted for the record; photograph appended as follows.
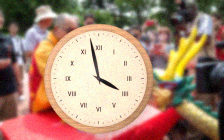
3:58
